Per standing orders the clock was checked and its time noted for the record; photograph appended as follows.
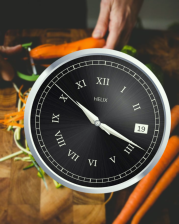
10:18:51
